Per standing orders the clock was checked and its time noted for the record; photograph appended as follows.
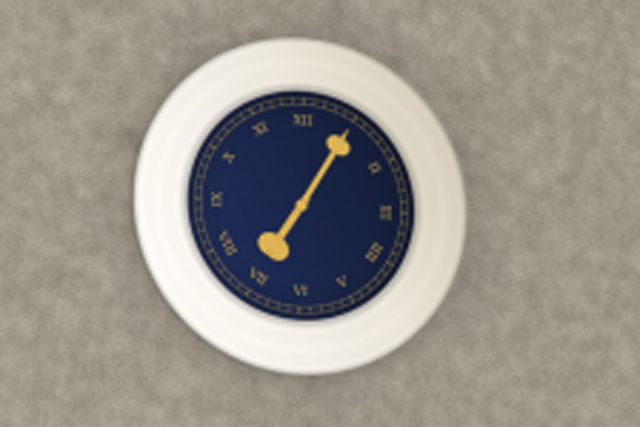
7:05
